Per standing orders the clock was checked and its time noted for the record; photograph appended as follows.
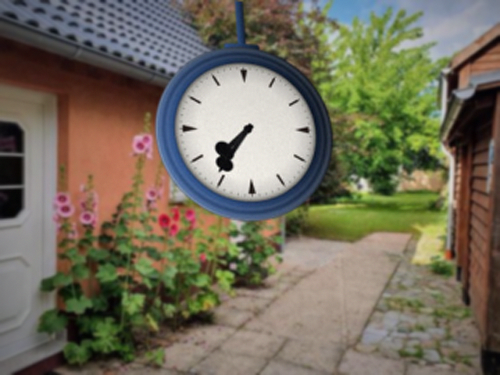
7:36
